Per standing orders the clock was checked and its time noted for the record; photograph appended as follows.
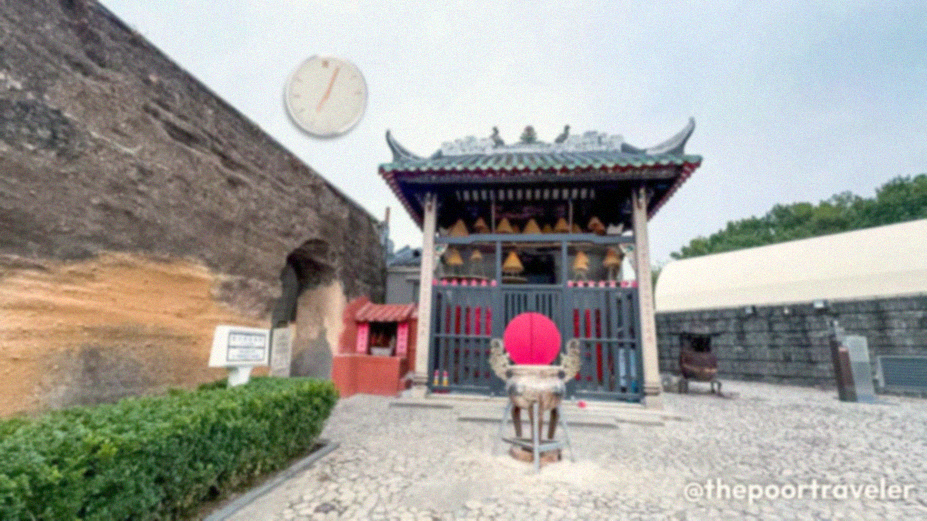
7:04
